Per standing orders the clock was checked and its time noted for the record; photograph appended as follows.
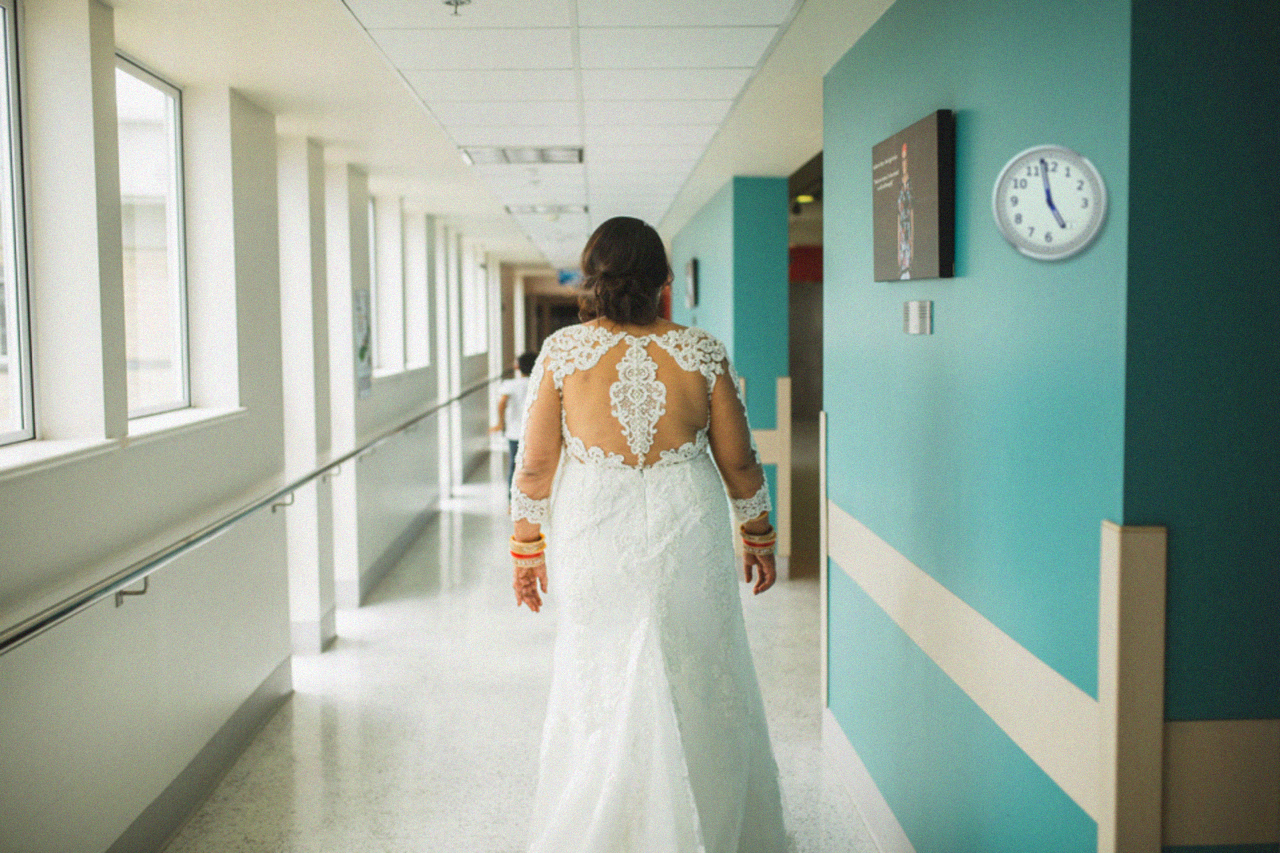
4:58
